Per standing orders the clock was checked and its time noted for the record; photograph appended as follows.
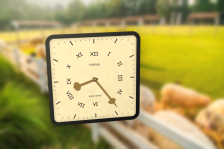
8:24
